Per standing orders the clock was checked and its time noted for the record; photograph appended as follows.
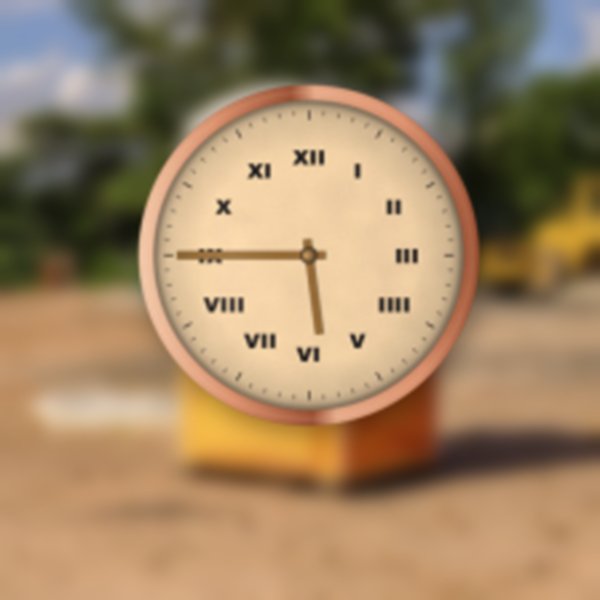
5:45
